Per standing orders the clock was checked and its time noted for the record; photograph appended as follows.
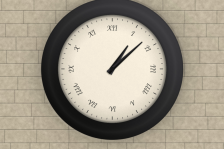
1:08
